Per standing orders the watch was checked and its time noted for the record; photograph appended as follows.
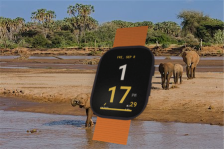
1:17
